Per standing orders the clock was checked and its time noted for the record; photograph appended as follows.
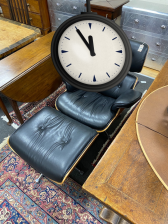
11:55
